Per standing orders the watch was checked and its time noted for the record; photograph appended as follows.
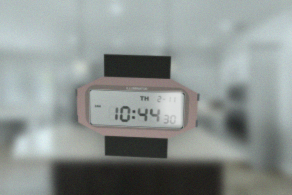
10:44:30
